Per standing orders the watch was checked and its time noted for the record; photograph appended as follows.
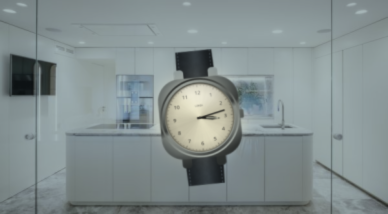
3:13
